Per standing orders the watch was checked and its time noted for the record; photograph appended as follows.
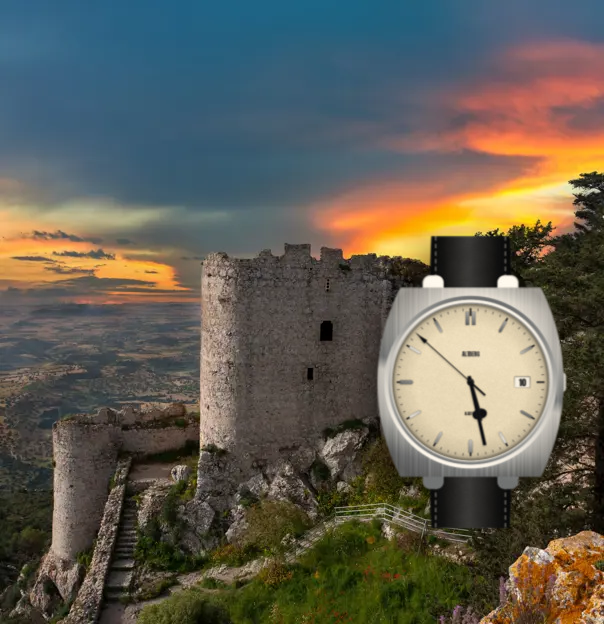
5:27:52
